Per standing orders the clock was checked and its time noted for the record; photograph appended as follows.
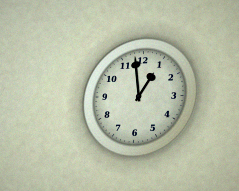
12:58
